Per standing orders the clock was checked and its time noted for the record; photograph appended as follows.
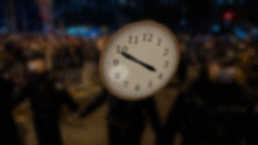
3:49
